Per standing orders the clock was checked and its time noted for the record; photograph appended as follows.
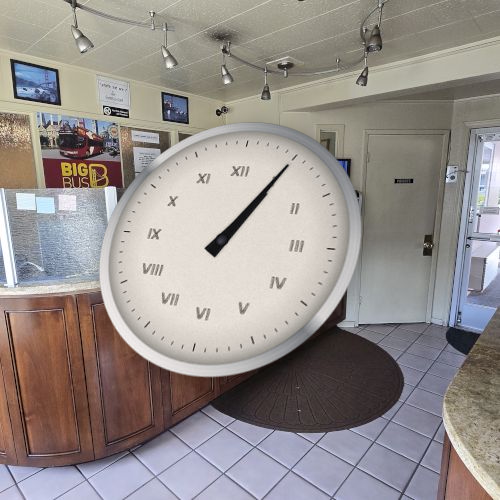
1:05
